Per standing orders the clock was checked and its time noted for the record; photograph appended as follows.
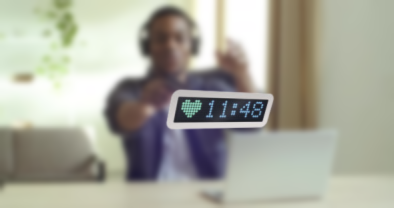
11:48
